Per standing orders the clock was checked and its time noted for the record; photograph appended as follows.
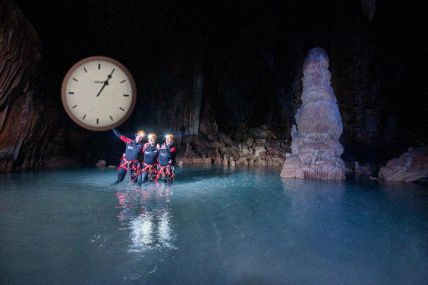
1:05
